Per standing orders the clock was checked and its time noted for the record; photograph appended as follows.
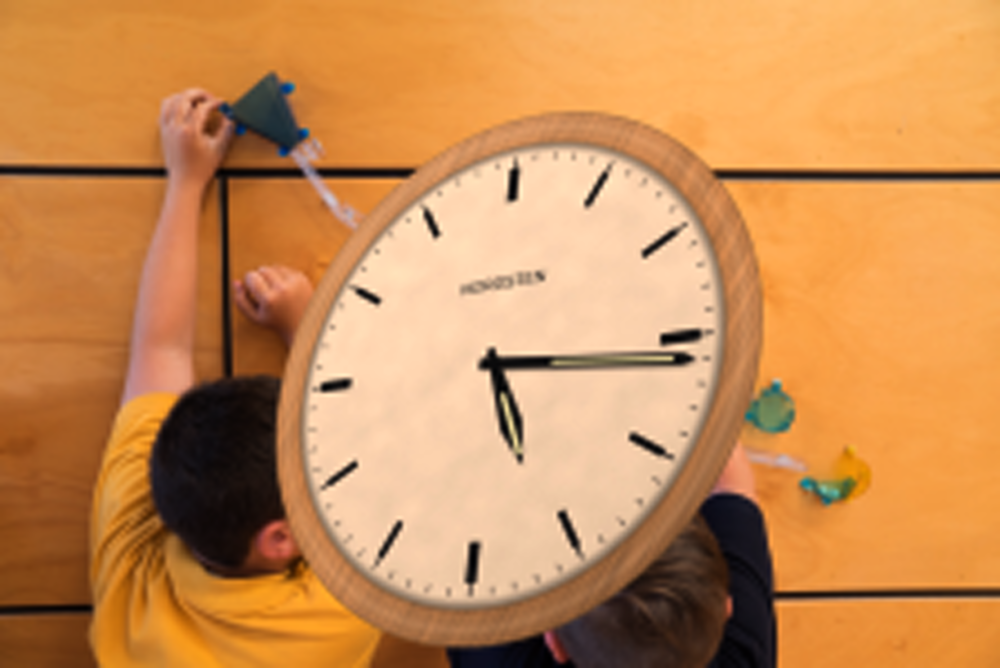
5:16
